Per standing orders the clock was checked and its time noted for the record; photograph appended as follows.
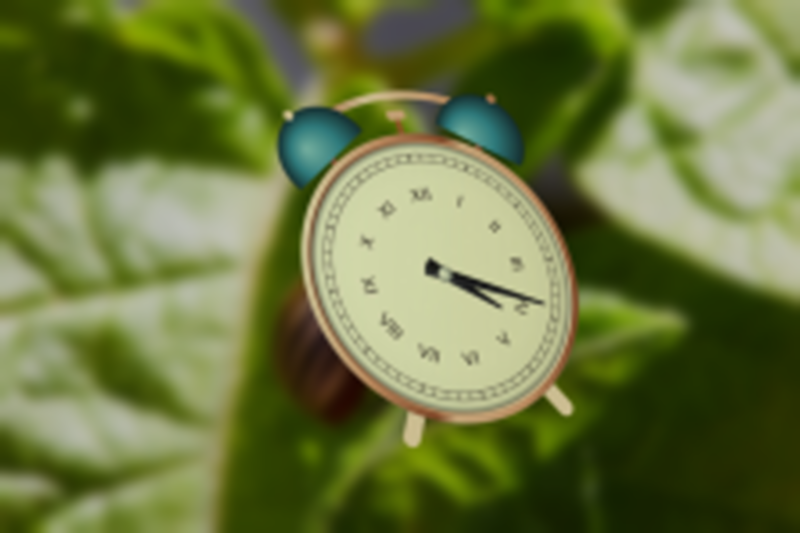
4:19
